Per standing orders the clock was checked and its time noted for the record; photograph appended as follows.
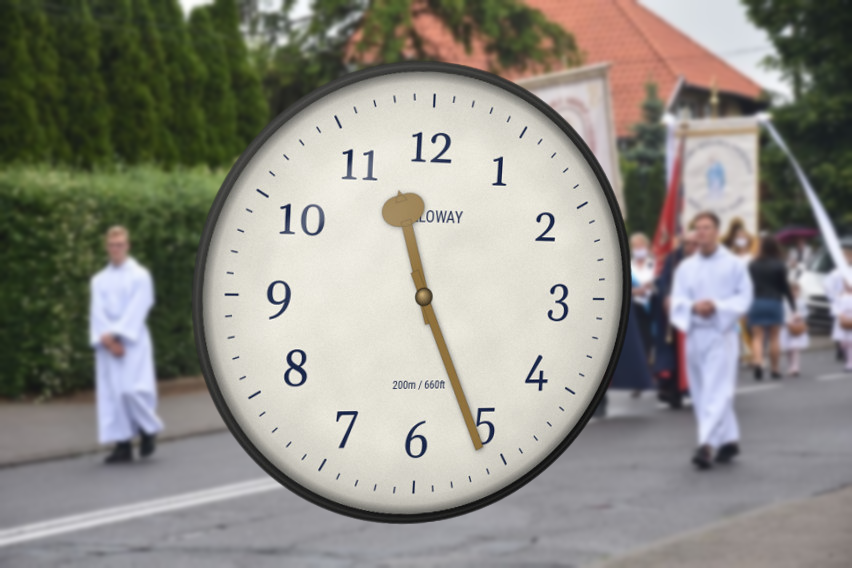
11:26
